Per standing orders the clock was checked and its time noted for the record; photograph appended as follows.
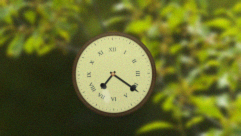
7:21
